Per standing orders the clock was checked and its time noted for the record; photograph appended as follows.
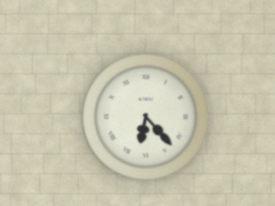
6:23
